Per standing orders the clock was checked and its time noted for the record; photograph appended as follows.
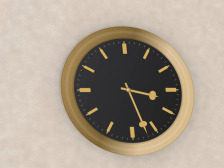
3:27
